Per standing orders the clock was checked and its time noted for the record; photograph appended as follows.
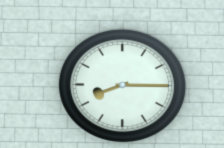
8:15
